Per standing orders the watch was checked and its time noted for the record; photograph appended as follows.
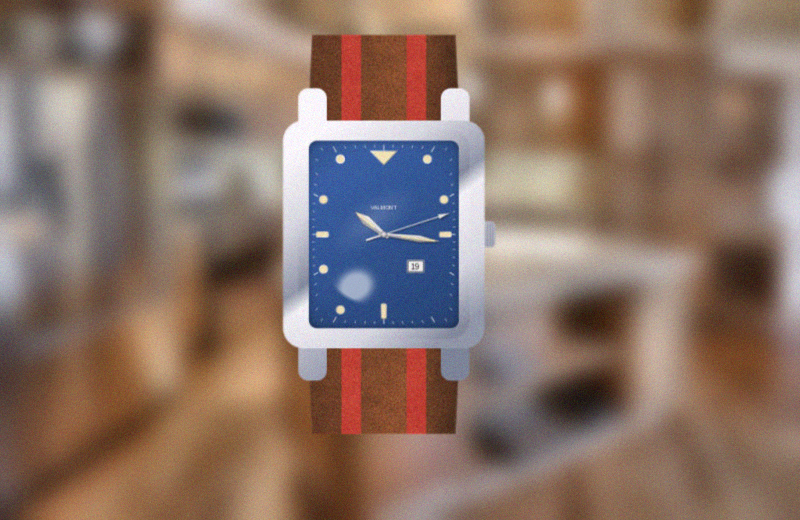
10:16:12
